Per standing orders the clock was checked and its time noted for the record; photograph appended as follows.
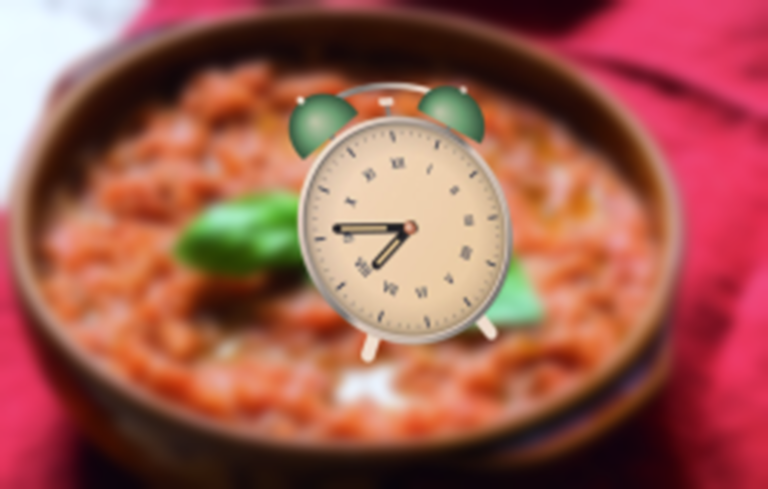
7:46
